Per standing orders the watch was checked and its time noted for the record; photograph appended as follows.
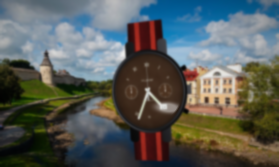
4:34
